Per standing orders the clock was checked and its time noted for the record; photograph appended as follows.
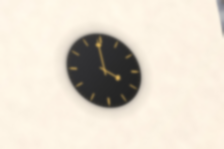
3:59
